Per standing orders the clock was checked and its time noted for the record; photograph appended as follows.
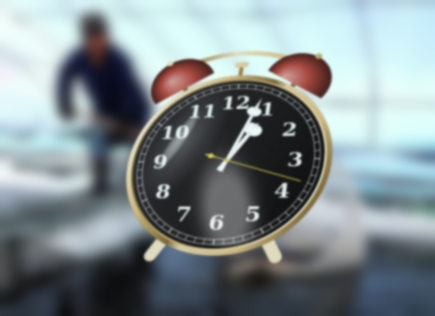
1:03:18
